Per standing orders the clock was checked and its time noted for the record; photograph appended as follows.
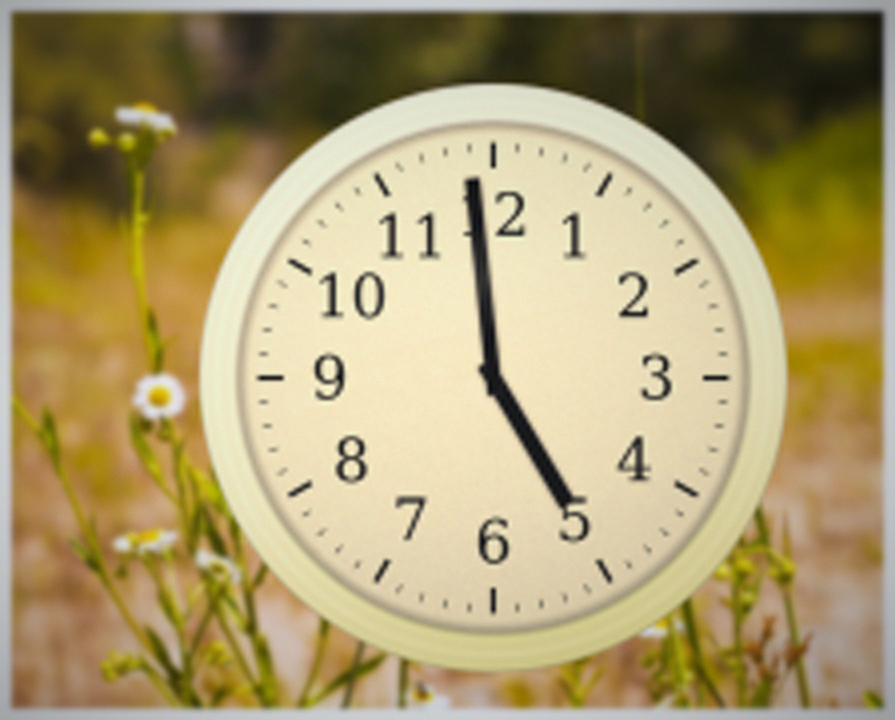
4:59
